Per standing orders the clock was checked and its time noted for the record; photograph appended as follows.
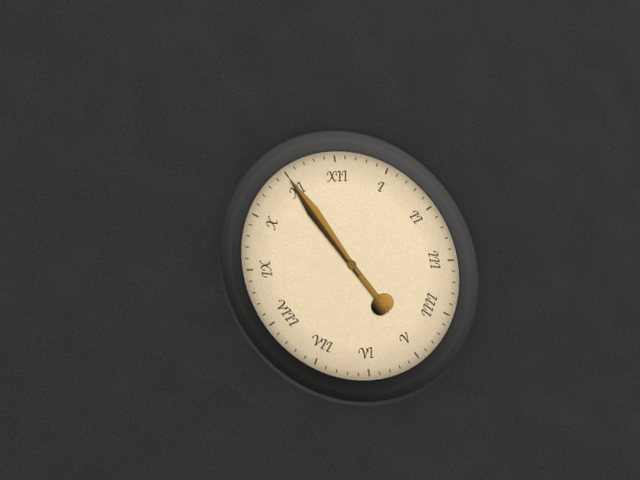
4:55
